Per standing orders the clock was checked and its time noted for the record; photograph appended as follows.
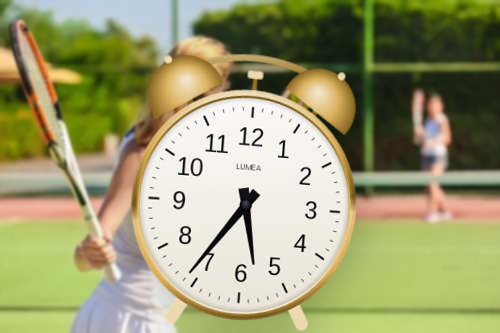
5:36
